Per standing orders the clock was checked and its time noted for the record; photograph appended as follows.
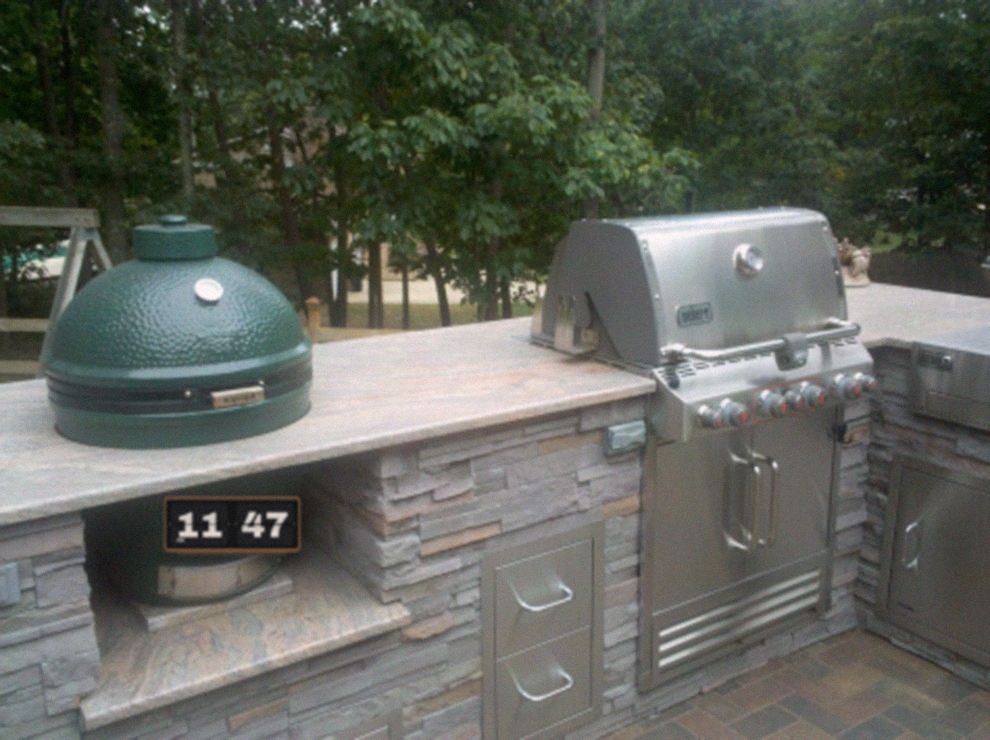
11:47
